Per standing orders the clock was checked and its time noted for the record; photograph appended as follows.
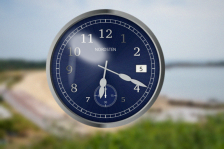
6:19
